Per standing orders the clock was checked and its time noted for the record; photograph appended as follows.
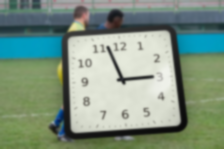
2:57
